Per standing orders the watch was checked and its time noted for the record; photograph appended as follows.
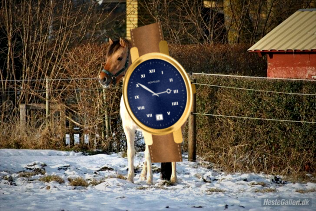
2:51
